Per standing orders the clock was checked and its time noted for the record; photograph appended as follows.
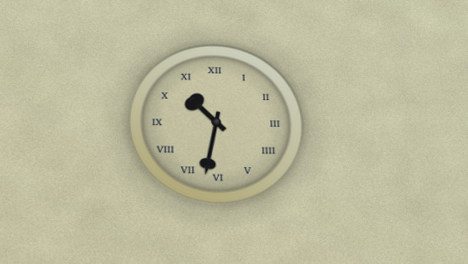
10:32
